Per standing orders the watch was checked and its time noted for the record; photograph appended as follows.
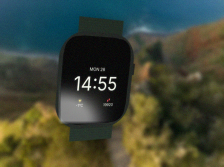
14:55
